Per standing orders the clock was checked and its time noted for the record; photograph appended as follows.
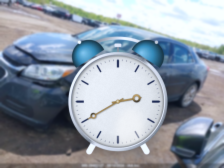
2:40
